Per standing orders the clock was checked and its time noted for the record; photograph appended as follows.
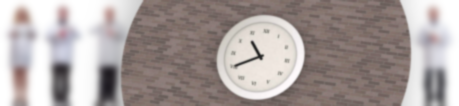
10:40
